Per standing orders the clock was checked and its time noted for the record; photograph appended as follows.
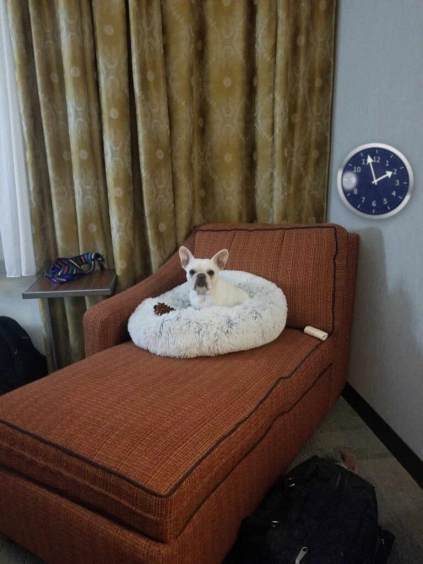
1:57
